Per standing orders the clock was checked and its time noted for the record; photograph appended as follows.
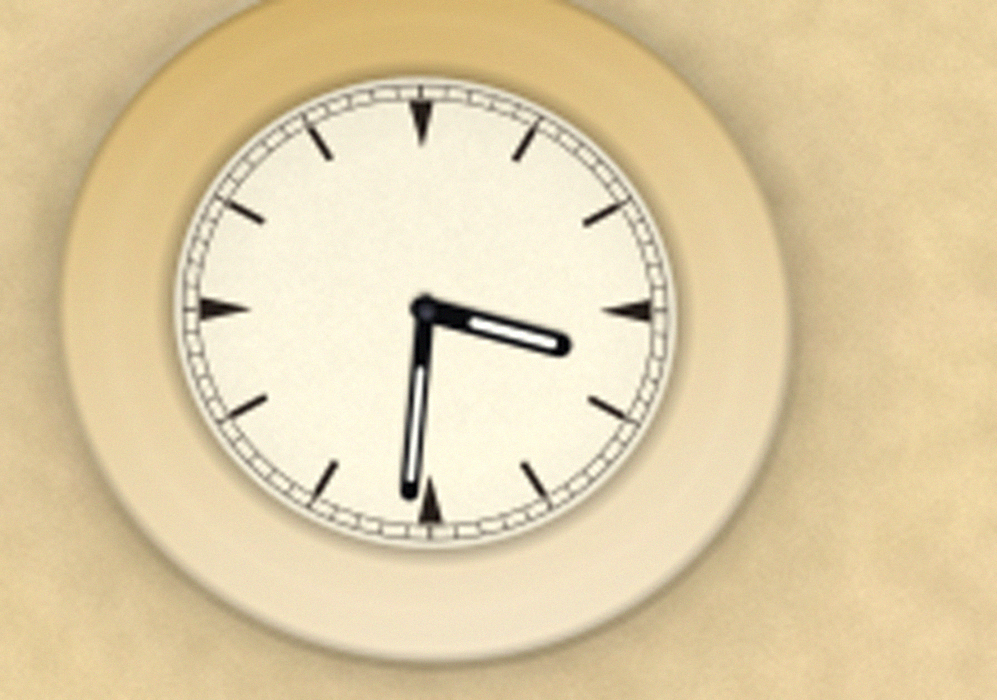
3:31
